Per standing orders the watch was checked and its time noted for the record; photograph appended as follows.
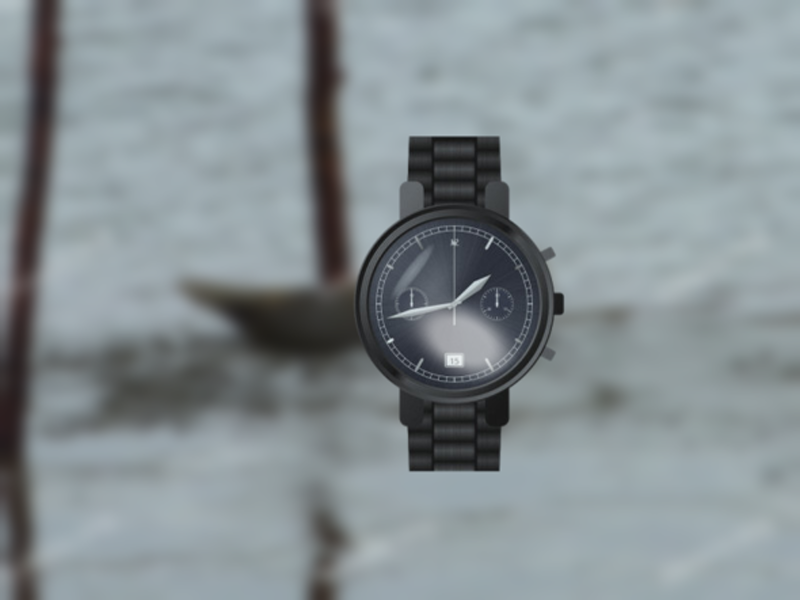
1:43
